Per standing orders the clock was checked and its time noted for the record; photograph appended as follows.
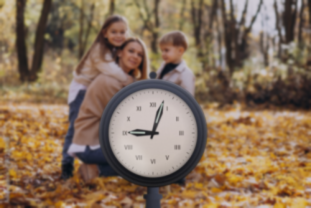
9:03
